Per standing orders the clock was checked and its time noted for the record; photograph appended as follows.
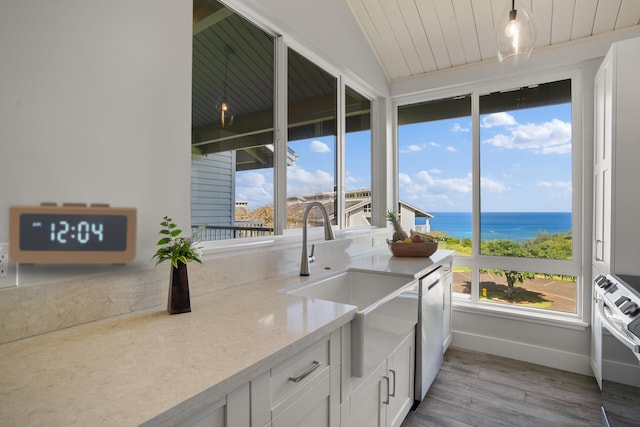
12:04
